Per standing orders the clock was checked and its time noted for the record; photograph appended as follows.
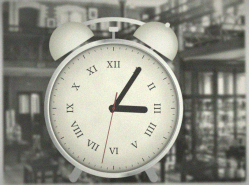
3:05:32
